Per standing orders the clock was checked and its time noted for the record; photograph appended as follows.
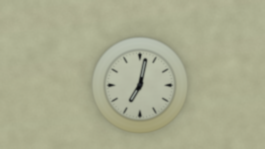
7:02
